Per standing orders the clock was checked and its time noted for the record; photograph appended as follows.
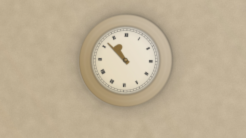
10:52
